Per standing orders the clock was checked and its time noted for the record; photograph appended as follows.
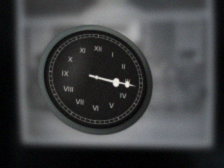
3:16
